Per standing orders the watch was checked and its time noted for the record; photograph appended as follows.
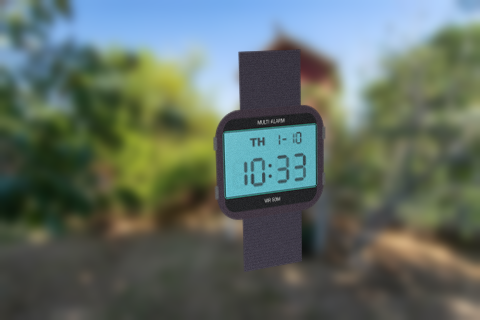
10:33
